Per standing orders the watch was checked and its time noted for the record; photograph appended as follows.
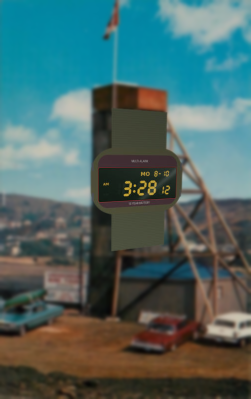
3:28:12
